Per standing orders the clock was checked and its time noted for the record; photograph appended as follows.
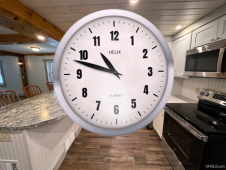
10:48
